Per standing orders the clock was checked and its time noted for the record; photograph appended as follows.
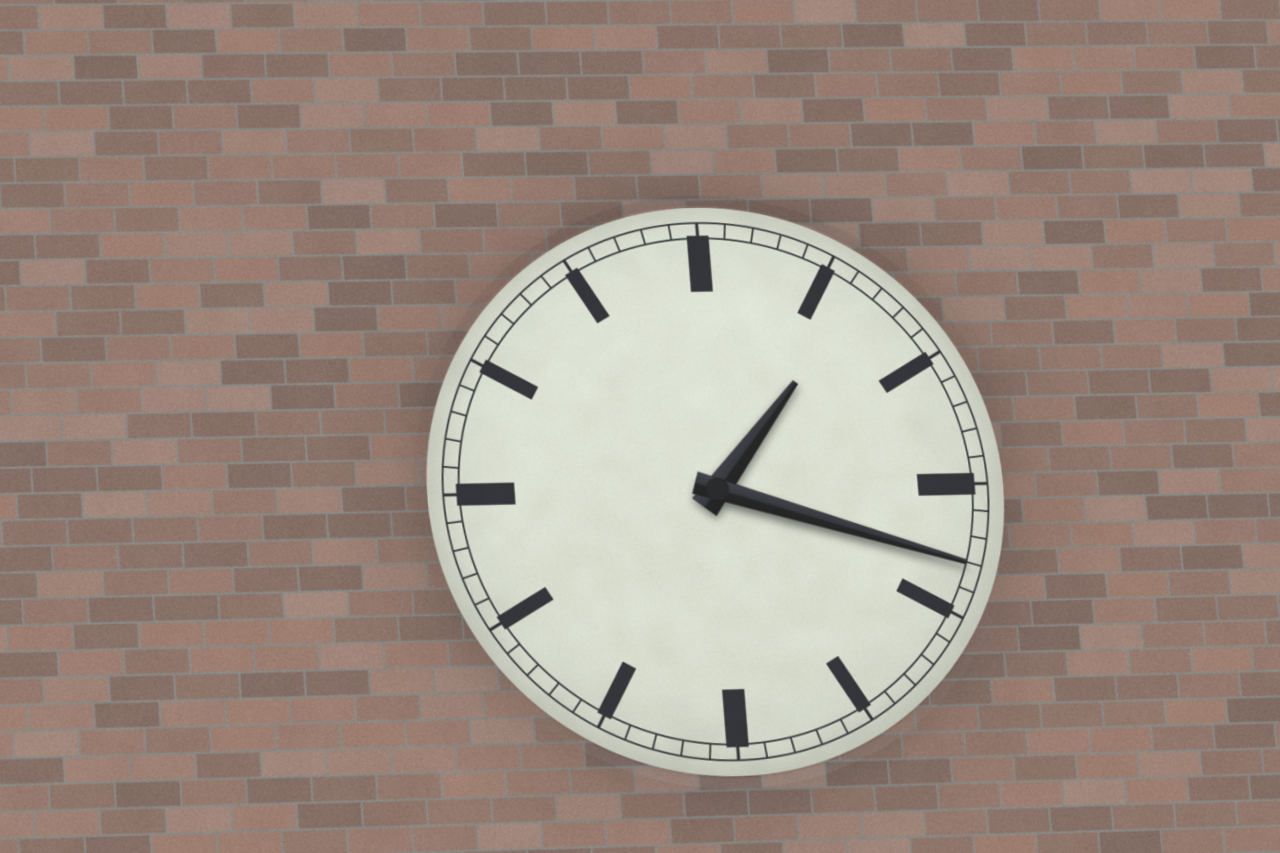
1:18
